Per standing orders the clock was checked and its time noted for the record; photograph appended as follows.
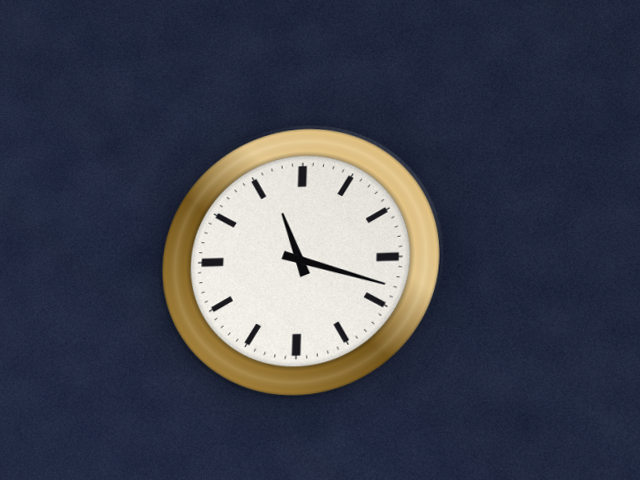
11:18
